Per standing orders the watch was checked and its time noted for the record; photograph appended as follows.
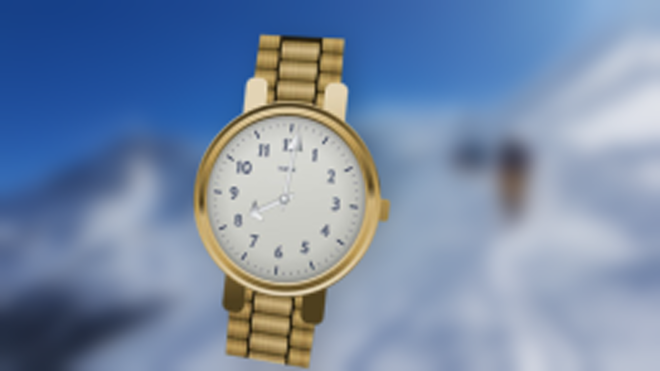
8:01
